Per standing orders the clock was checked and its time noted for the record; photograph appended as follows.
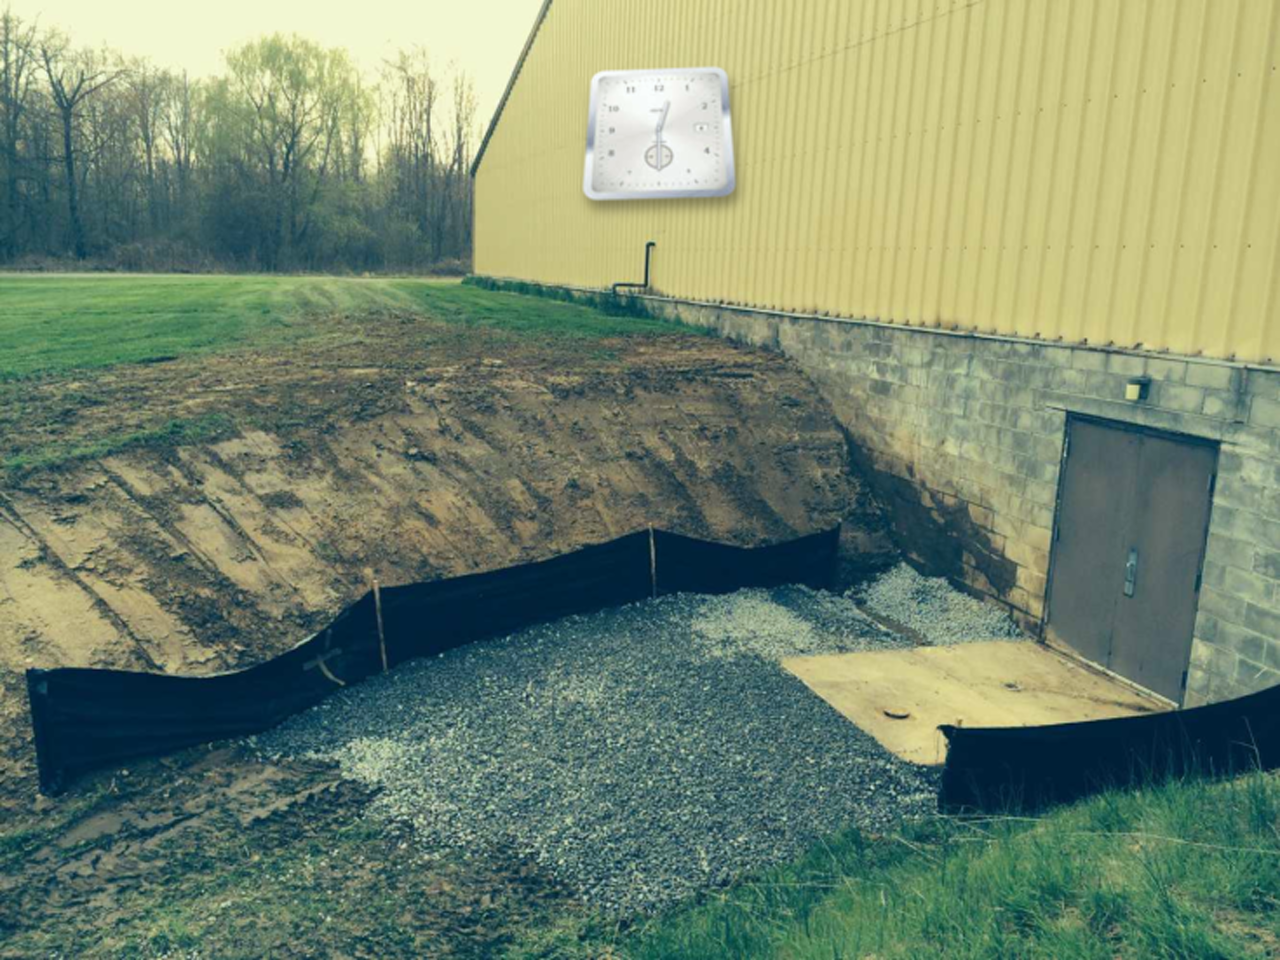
12:30
